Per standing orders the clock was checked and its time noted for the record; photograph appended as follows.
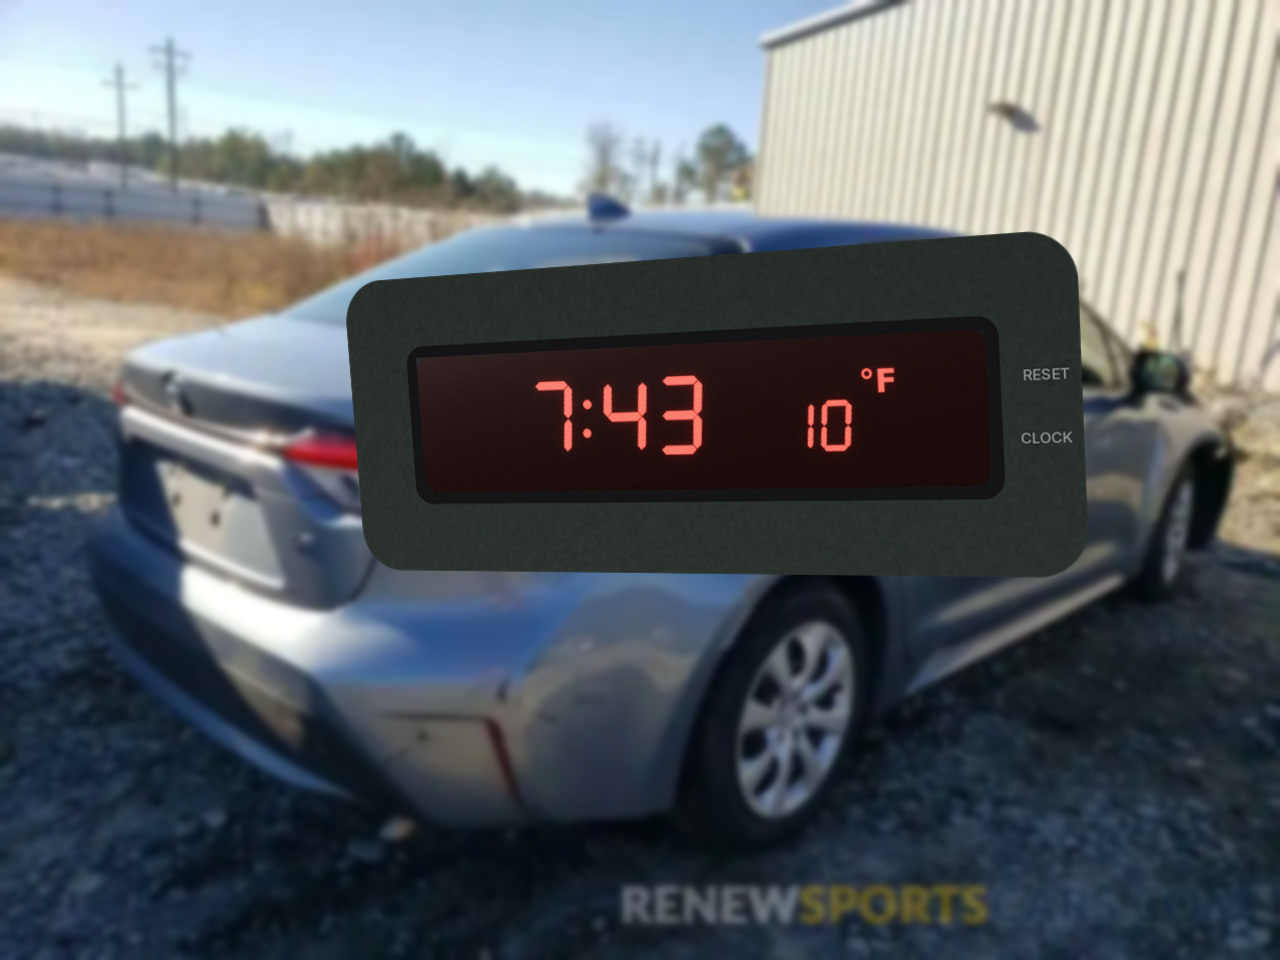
7:43
